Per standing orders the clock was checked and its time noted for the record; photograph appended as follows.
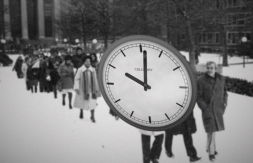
10:01
